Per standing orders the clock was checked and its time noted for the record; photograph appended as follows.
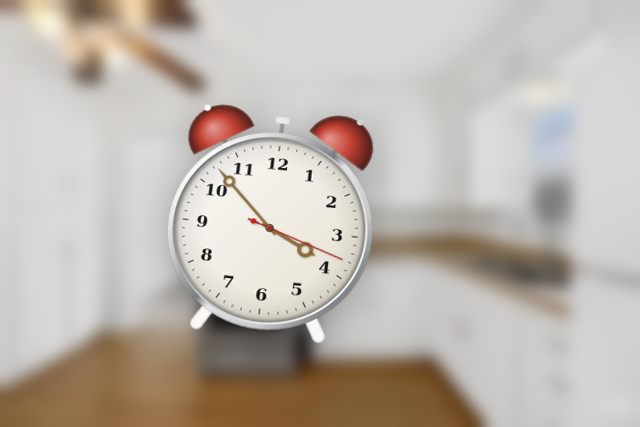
3:52:18
